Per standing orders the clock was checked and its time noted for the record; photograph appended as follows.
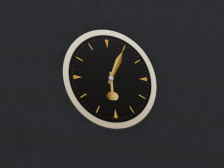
6:05
